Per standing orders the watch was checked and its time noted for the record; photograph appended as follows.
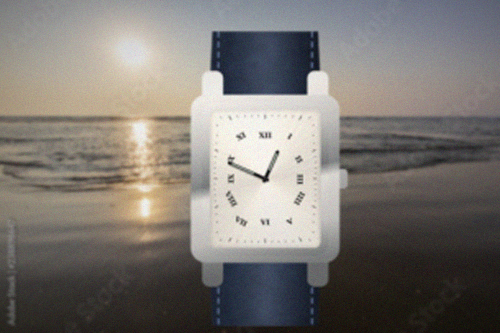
12:49
